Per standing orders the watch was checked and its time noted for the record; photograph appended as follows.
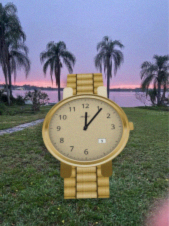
12:06
